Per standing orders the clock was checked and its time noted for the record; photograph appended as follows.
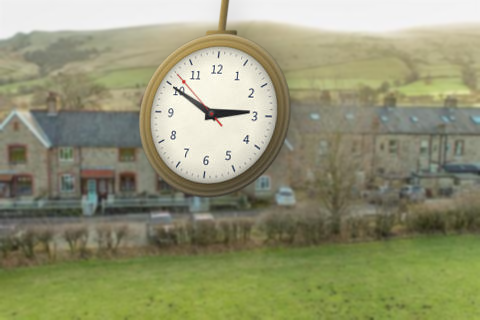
2:49:52
